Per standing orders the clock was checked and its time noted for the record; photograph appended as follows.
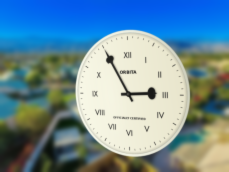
2:55
